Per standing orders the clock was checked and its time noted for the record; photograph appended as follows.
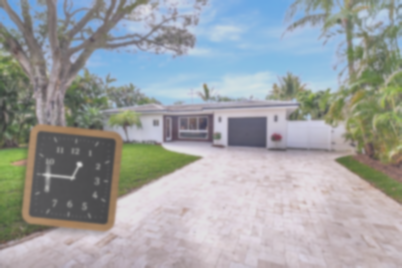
12:45
